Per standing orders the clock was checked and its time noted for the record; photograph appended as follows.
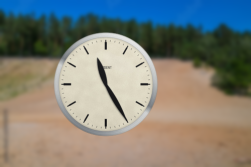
11:25
